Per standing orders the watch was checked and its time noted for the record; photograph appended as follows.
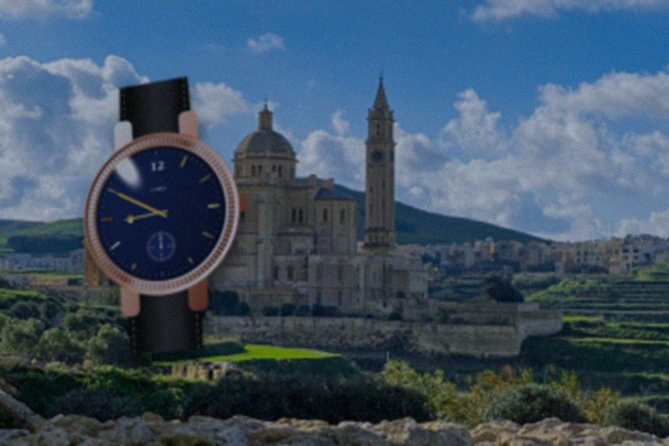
8:50
